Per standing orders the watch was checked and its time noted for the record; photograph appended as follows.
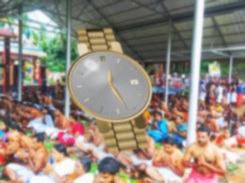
12:27
